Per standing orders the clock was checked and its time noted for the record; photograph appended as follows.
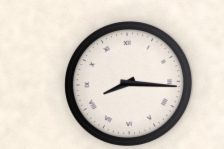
8:16
